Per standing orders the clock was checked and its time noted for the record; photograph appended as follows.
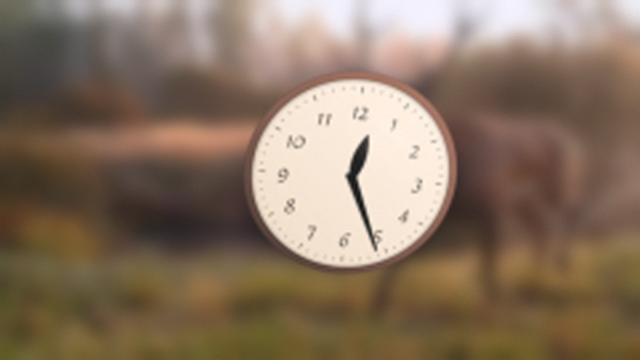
12:26
